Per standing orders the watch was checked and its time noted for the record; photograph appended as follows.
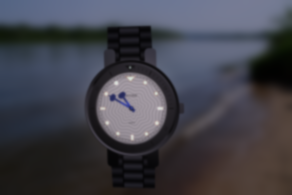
10:50
